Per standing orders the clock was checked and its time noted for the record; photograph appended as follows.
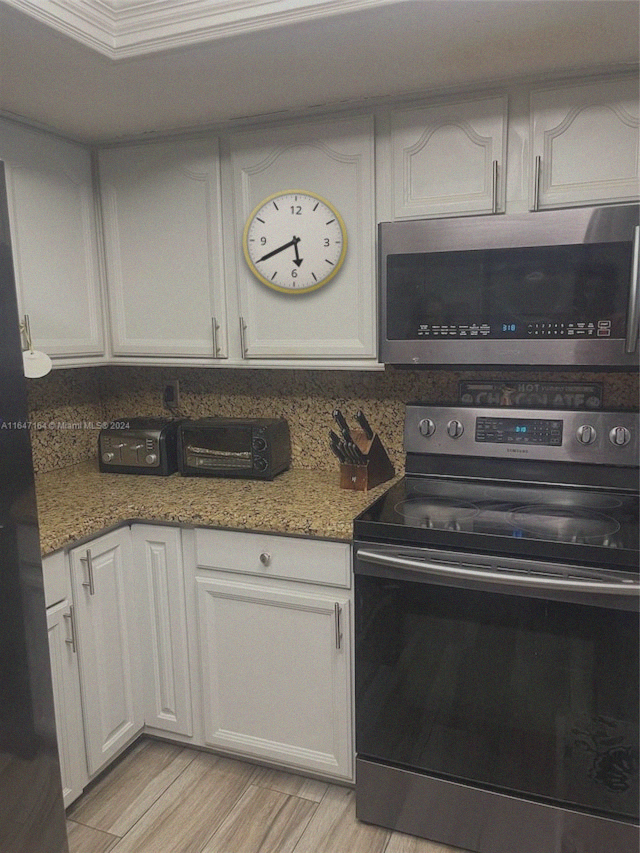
5:40
